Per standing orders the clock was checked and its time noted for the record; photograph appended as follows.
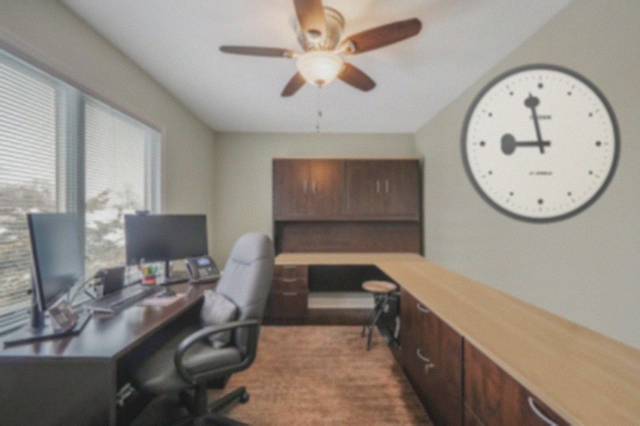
8:58
